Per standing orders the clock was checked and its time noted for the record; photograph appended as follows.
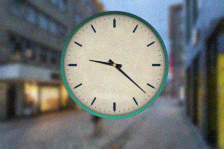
9:22
